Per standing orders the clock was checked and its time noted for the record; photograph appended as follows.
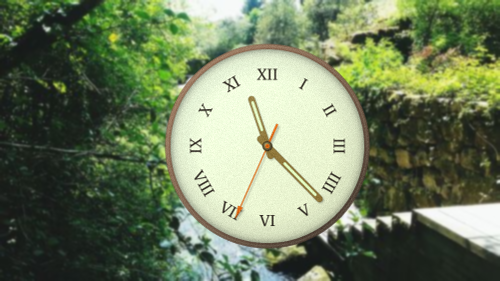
11:22:34
